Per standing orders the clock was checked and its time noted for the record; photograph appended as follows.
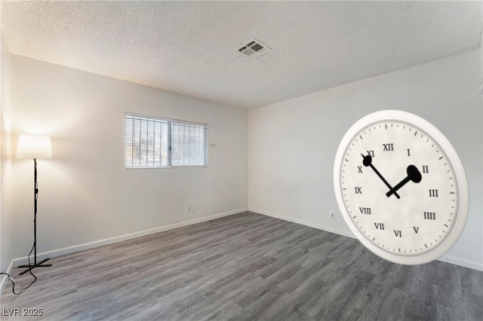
1:53
